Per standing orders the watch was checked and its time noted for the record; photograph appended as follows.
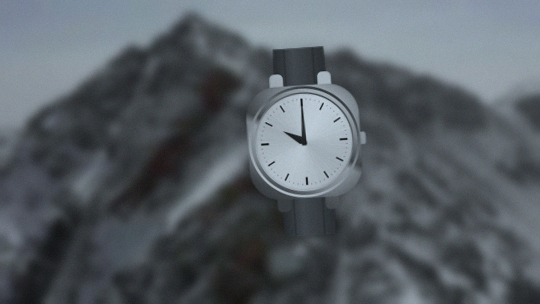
10:00
